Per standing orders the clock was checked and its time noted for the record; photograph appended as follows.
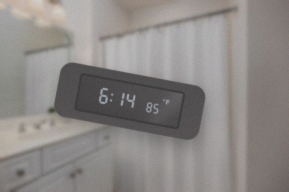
6:14
